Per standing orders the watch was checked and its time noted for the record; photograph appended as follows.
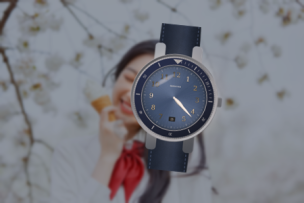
4:22
